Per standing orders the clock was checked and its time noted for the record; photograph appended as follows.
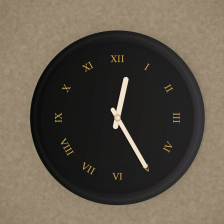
12:25
